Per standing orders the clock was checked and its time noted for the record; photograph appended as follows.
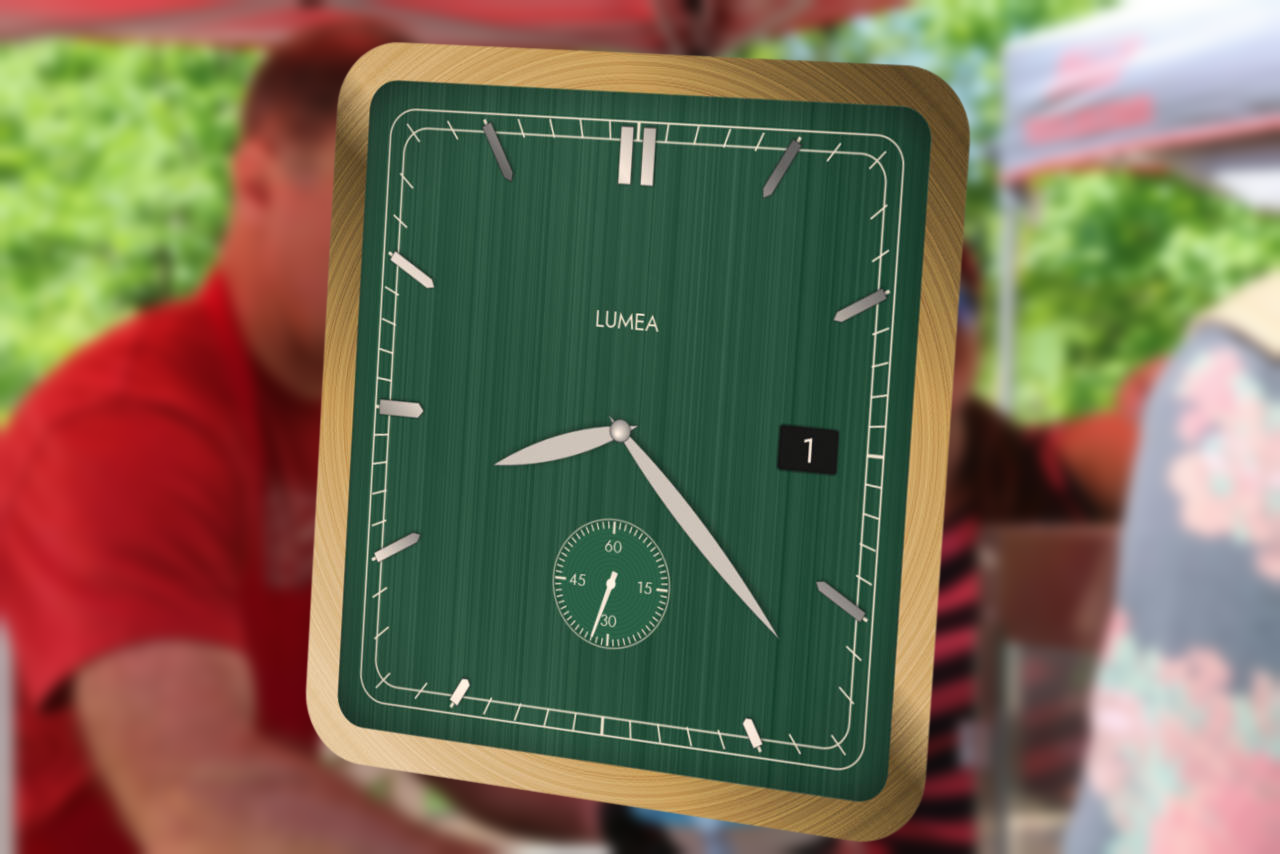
8:22:33
